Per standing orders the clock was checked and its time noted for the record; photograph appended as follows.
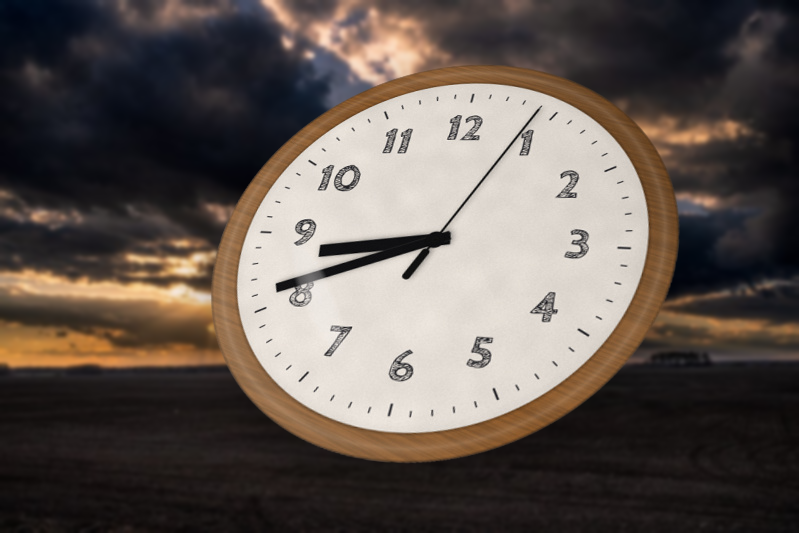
8:41:04
